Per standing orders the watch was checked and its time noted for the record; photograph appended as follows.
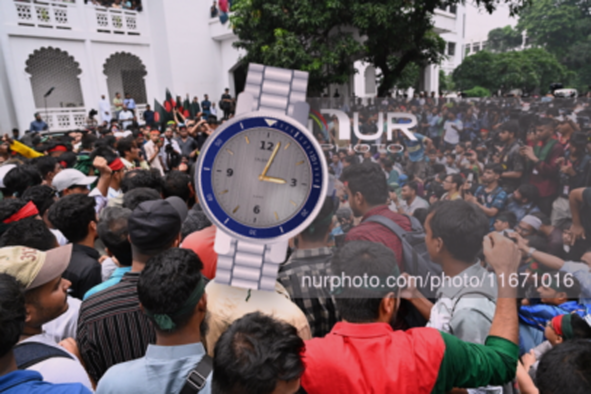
3:03
